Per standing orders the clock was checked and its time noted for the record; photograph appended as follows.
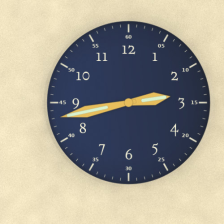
2:43
